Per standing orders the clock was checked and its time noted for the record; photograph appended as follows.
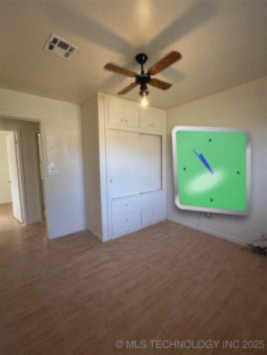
10:53
